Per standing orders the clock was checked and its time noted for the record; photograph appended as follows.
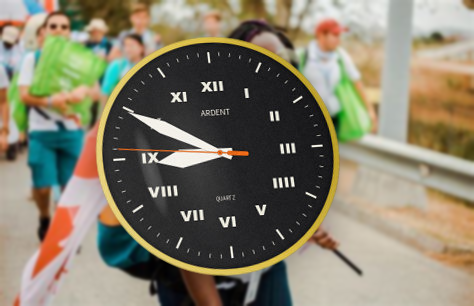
8:49:46
